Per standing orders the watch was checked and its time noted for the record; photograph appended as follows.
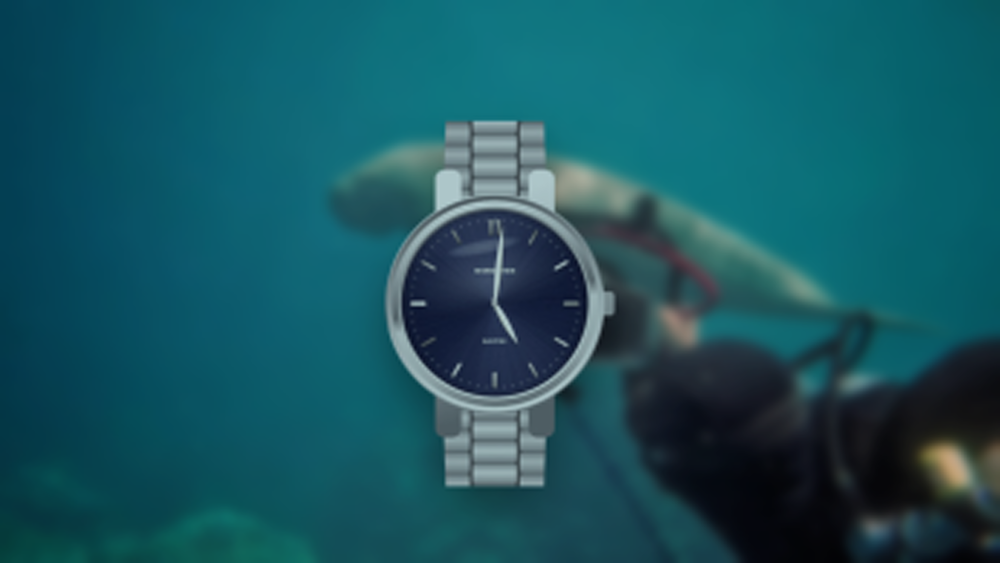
5:01
